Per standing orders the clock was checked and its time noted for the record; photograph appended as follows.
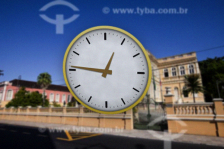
12:46
